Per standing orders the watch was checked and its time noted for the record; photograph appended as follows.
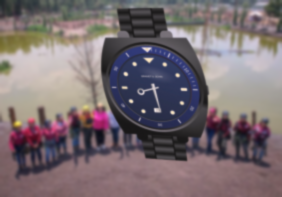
8:29
